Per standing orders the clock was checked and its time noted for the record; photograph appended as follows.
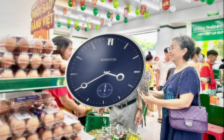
3:40
